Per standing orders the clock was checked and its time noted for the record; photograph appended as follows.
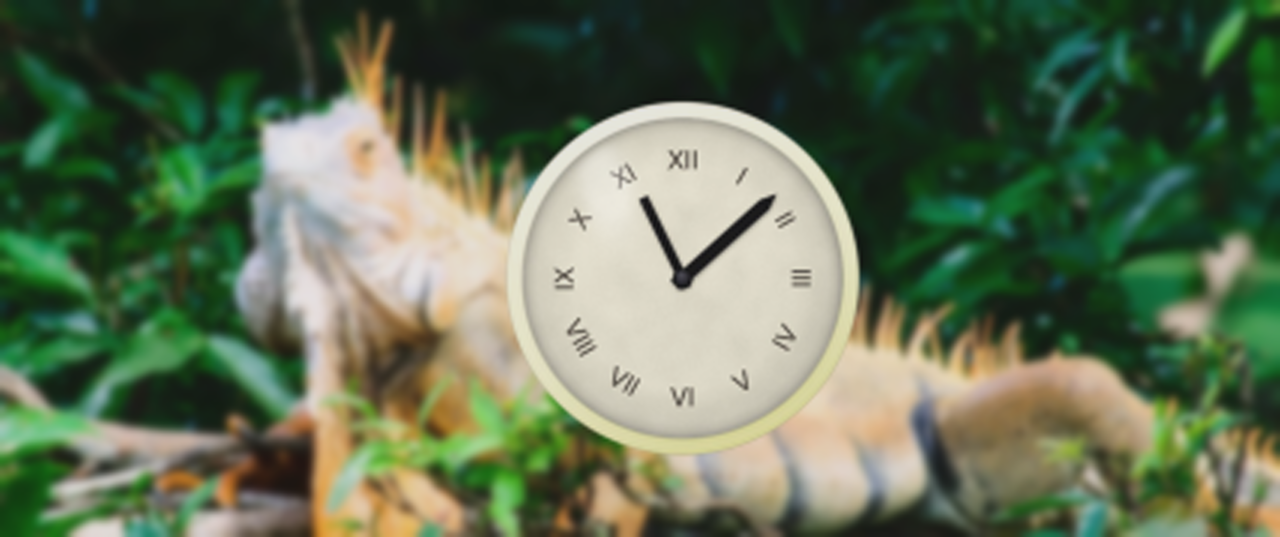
11:08
